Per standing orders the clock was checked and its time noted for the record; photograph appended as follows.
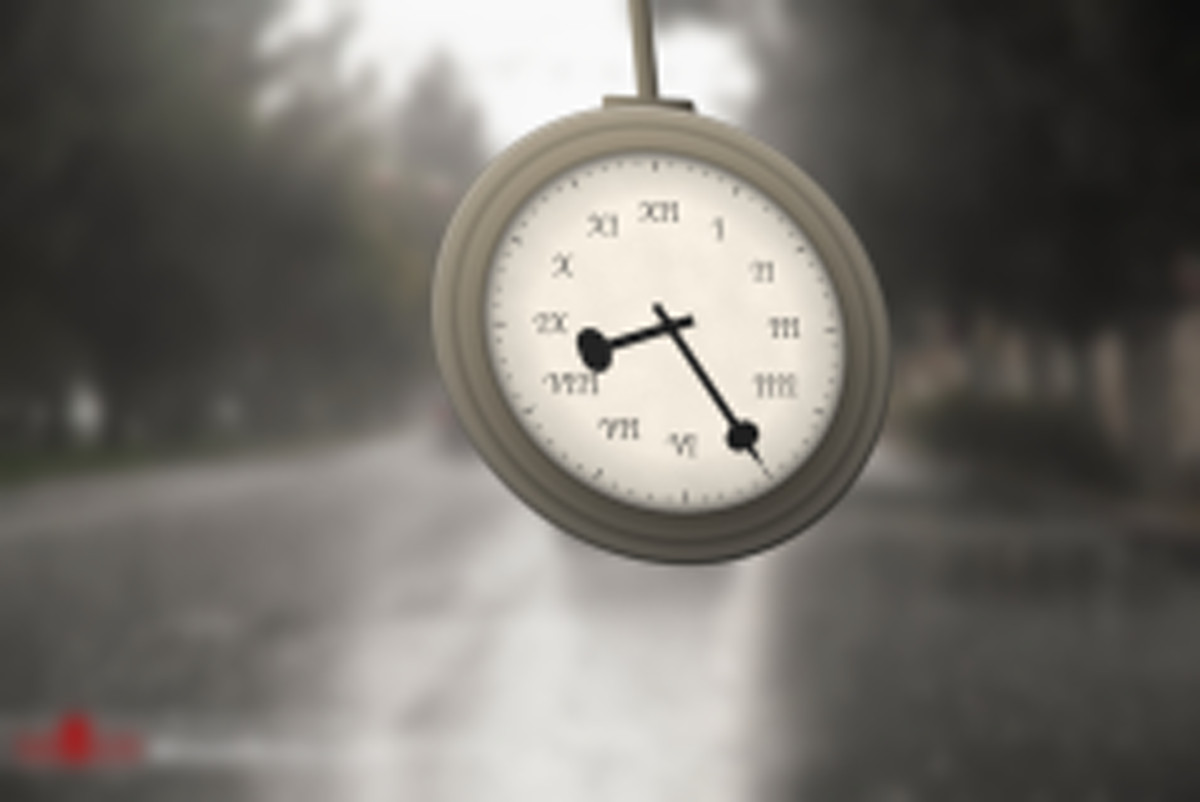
8:25
